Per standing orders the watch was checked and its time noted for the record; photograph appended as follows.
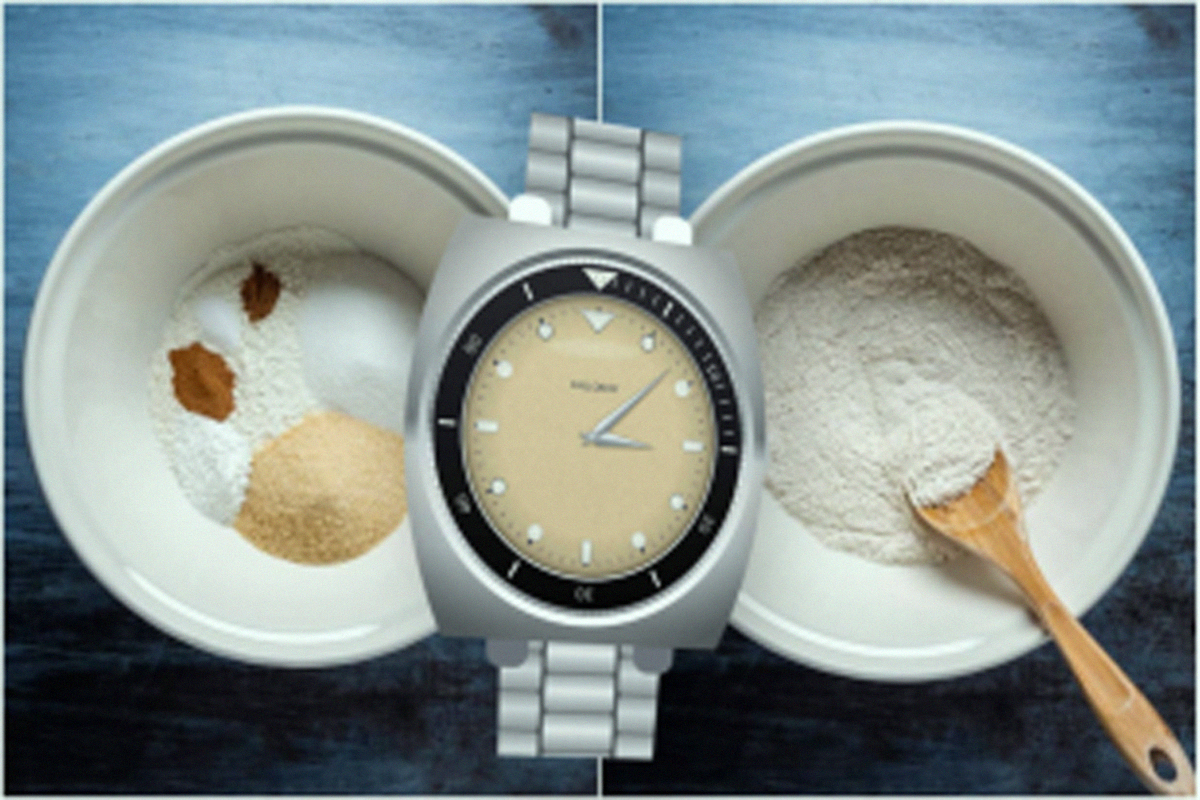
3:08
